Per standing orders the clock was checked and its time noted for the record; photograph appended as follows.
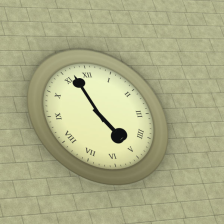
4:57
